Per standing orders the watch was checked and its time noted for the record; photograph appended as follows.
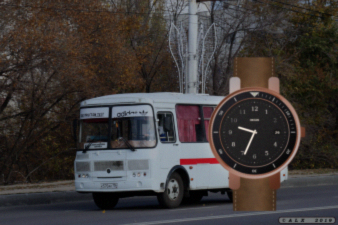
9:34
